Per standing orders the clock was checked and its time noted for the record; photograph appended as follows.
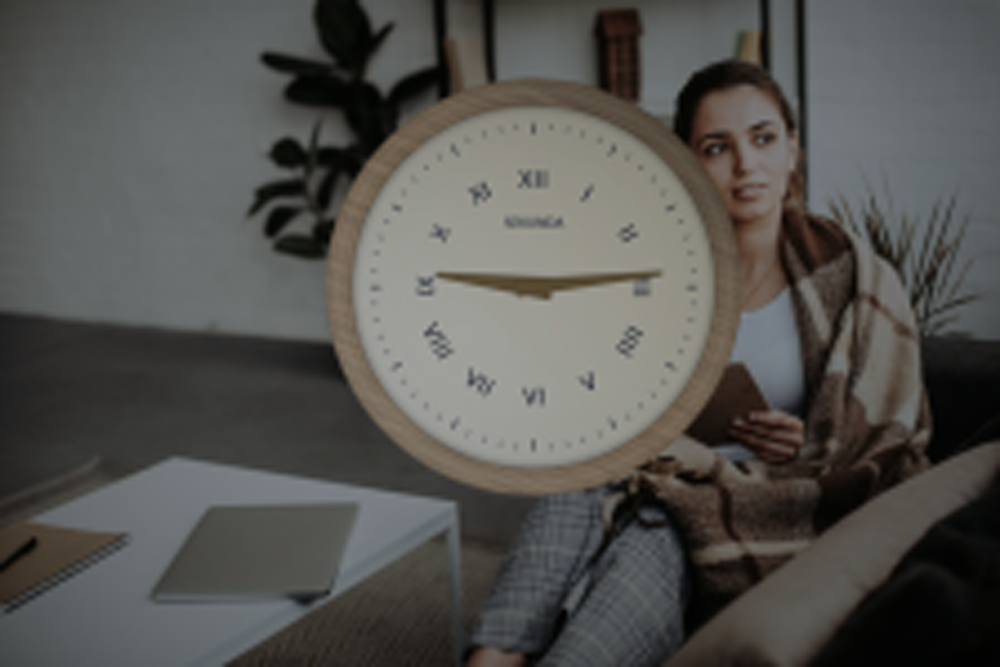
9:14
